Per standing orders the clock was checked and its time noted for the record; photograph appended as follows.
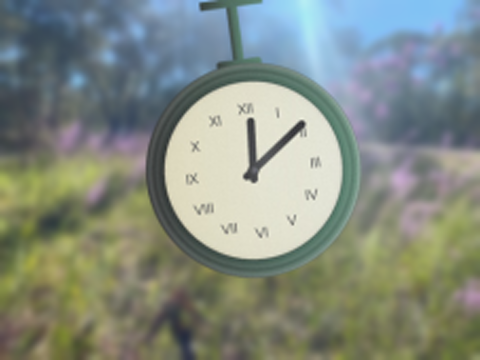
12:09
